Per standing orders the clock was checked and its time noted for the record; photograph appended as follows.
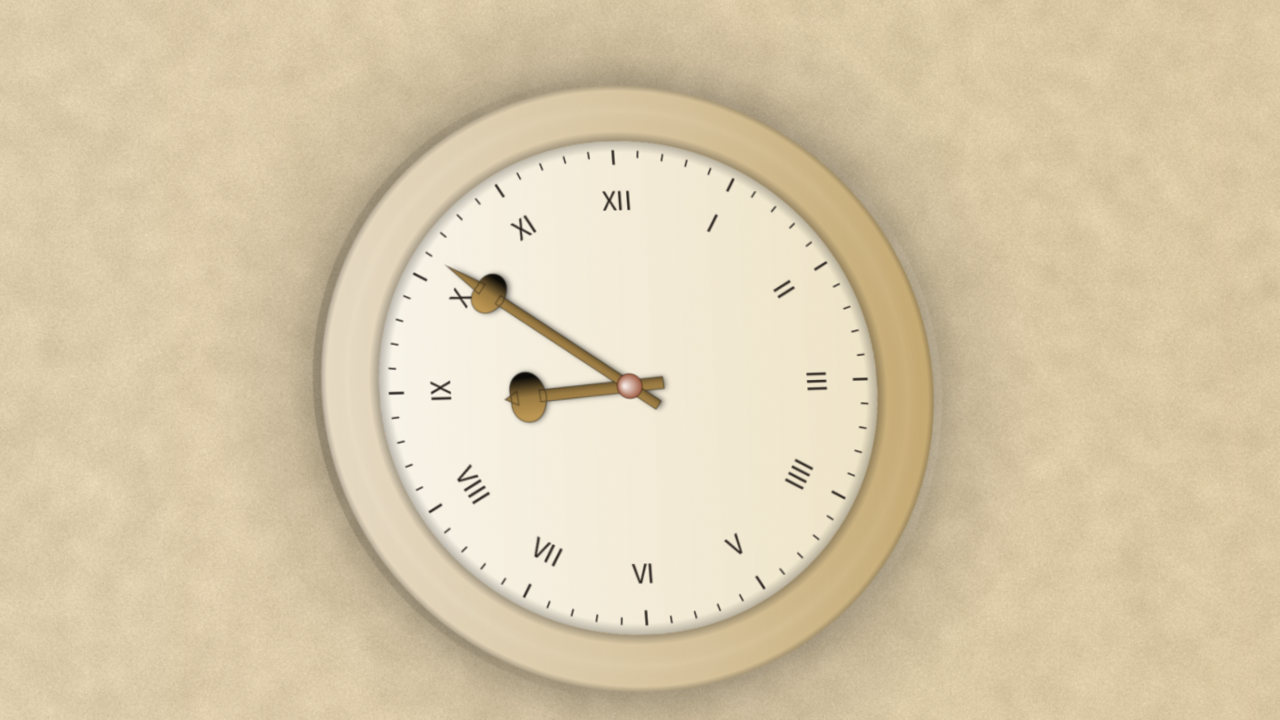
8:51
